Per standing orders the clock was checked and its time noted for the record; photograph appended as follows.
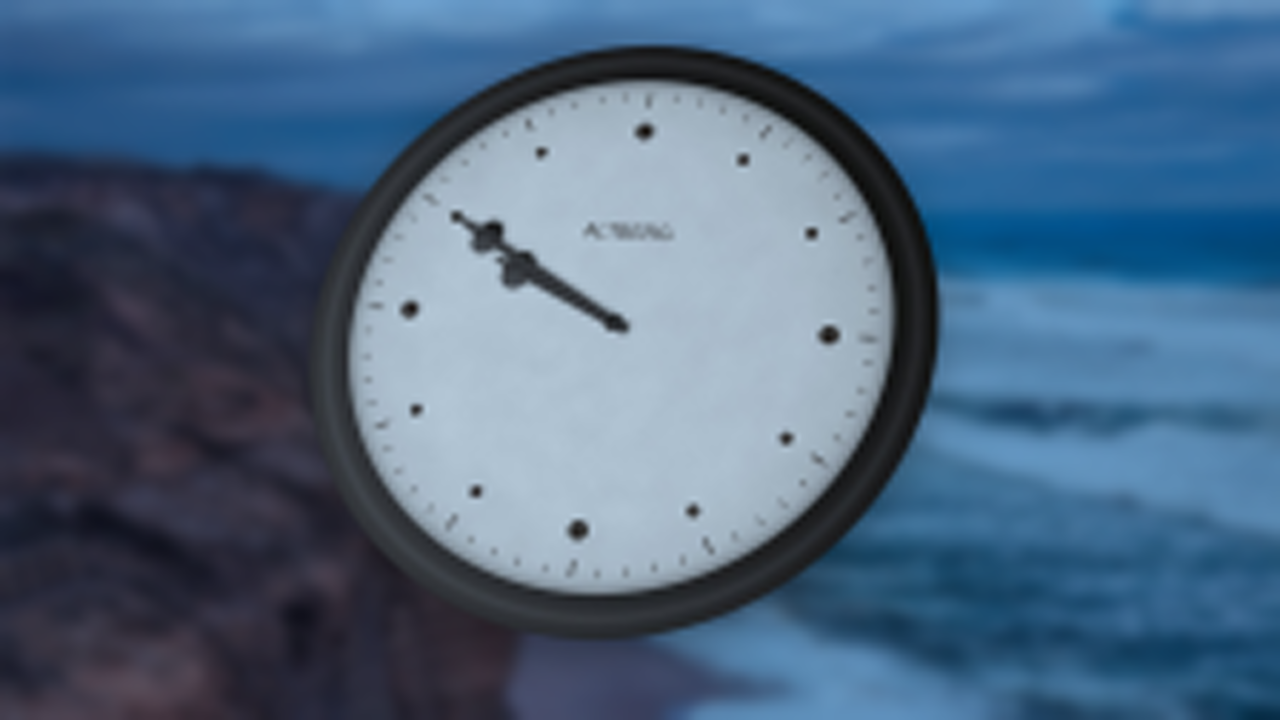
9:50
